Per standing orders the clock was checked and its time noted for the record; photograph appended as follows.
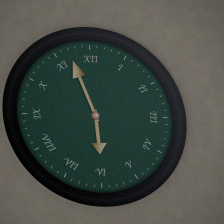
5:57
